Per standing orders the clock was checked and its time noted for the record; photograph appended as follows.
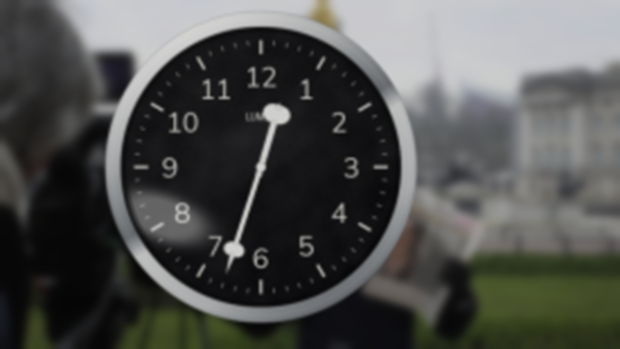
12:33
